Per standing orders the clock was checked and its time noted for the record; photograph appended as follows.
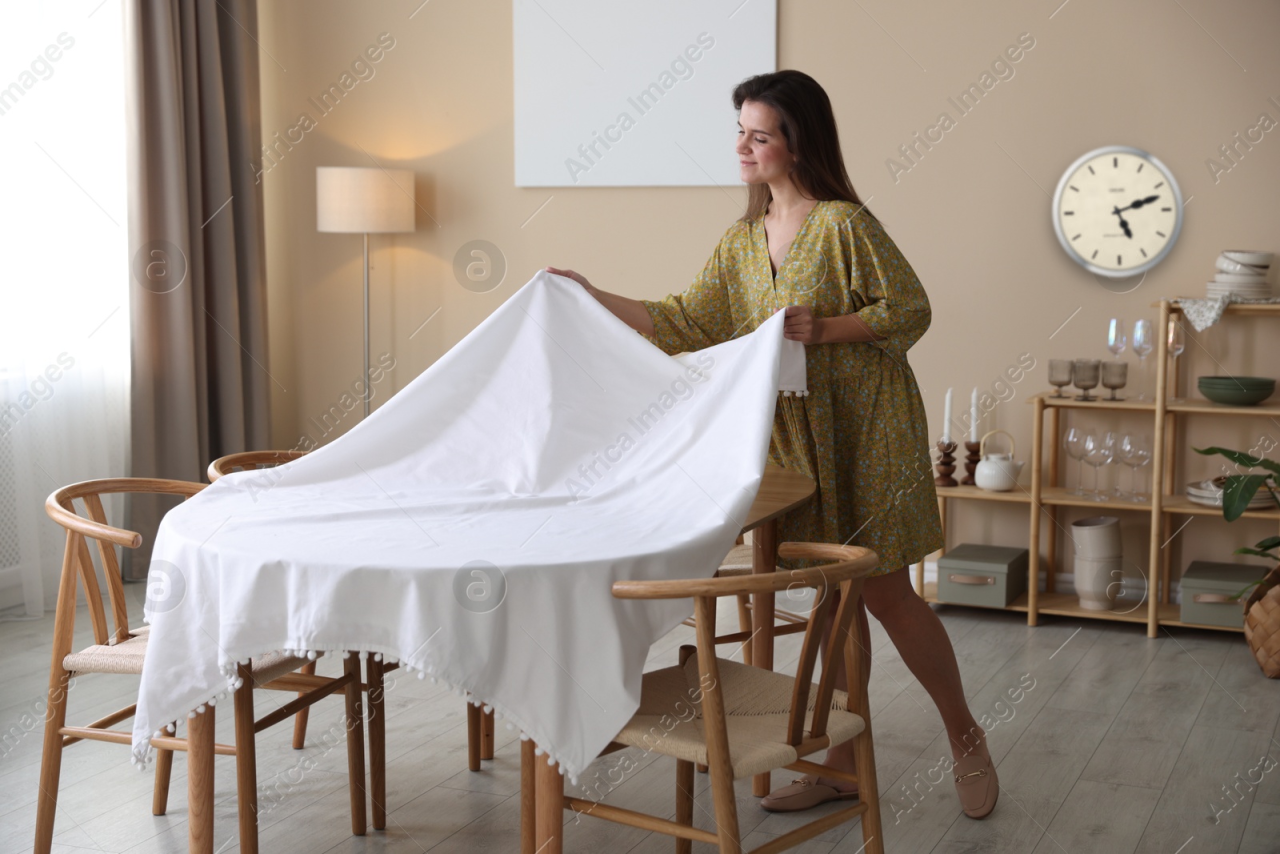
5:12
